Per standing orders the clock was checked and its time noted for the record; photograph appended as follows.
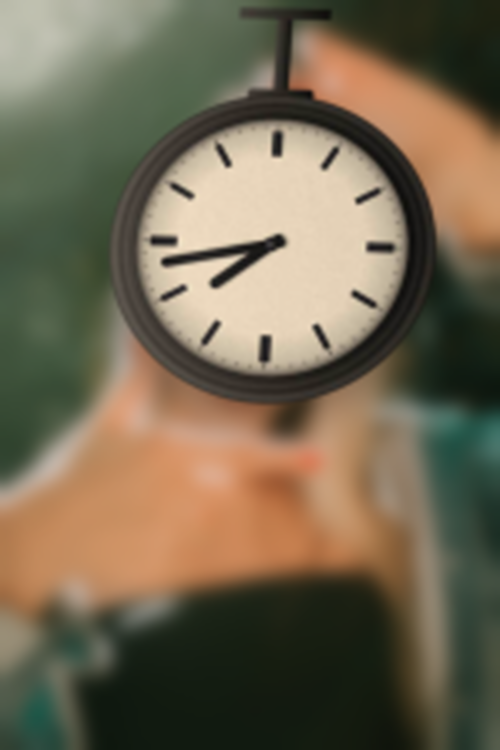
7:43
